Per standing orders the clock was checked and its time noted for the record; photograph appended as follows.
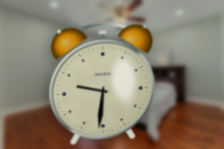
9:31
